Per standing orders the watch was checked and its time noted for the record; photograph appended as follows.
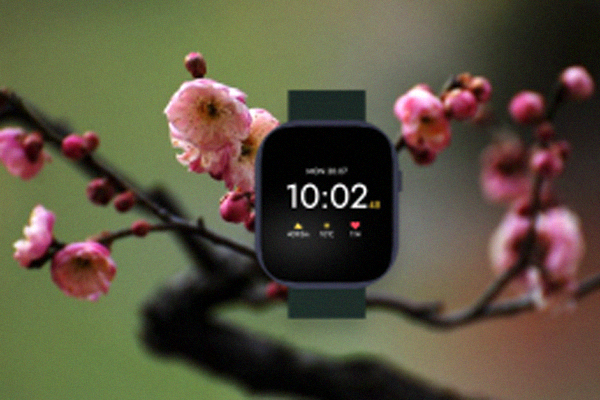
10:02
